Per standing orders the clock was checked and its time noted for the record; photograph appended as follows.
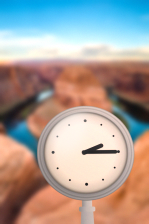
2:15
